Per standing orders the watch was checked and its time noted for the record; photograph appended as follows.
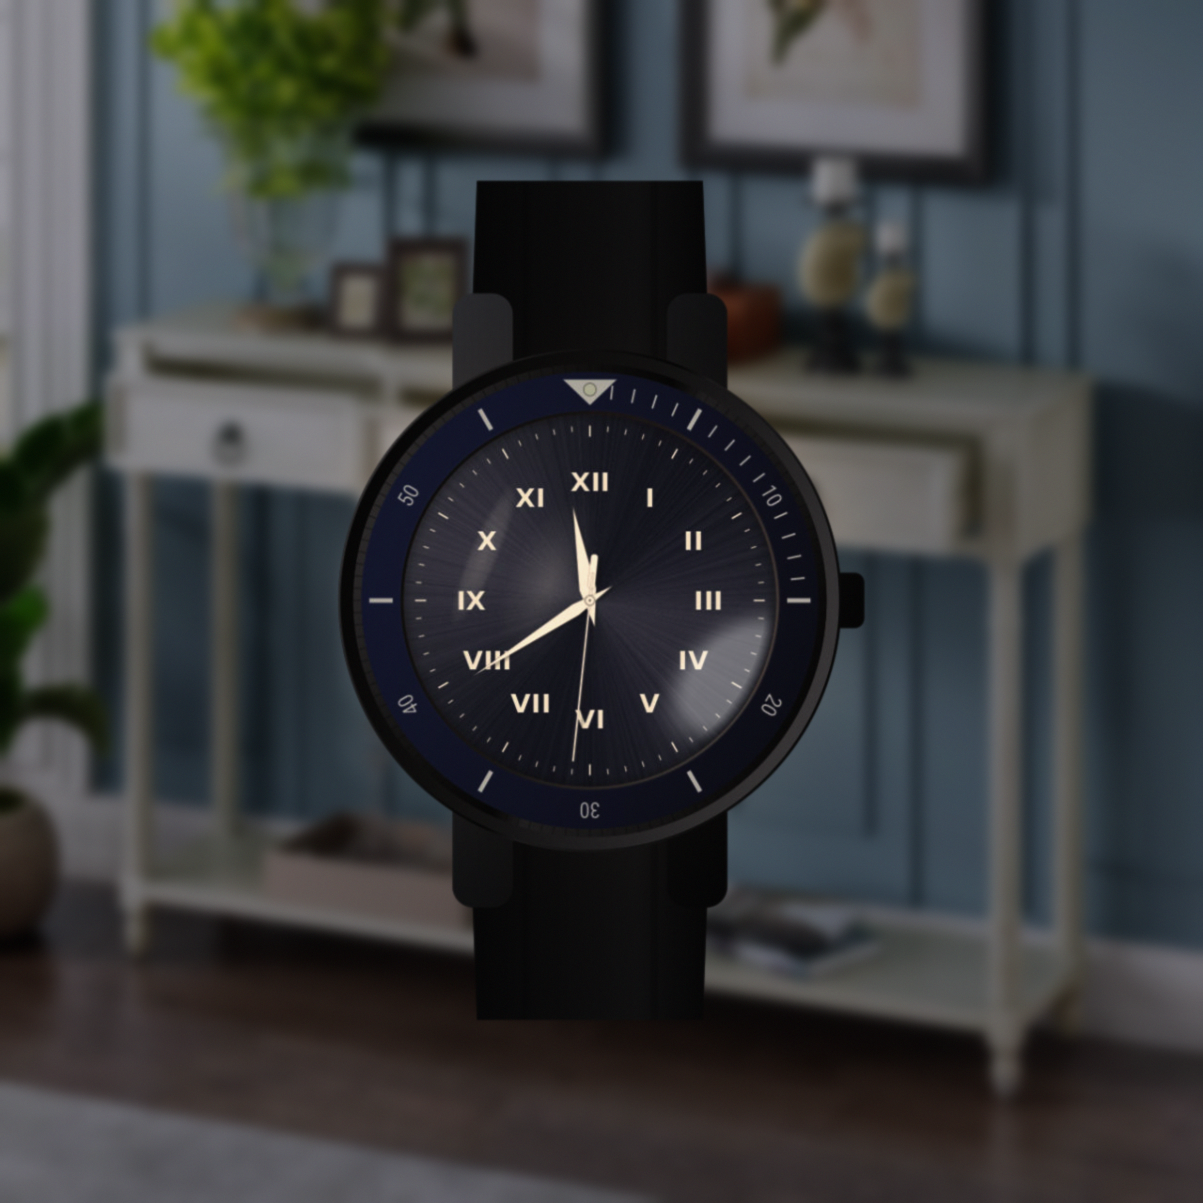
11:39:31
